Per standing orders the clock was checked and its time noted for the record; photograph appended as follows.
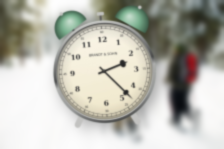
2:23
